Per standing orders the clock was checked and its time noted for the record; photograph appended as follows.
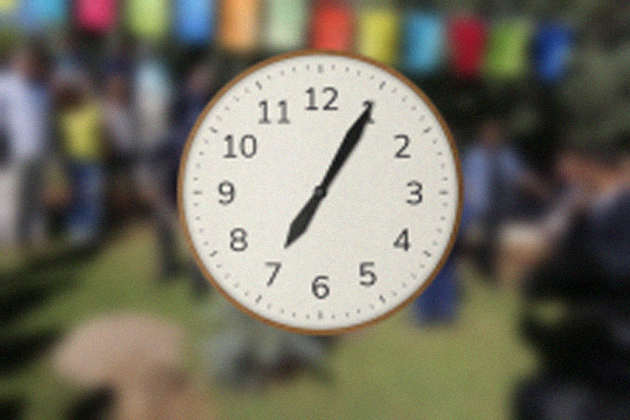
7:05
